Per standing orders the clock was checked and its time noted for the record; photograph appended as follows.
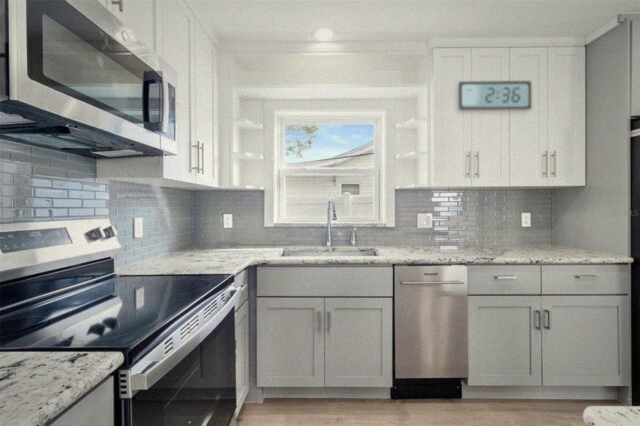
2:36
